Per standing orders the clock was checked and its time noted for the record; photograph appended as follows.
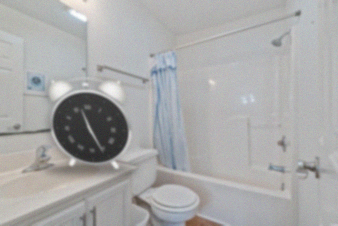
11:26
